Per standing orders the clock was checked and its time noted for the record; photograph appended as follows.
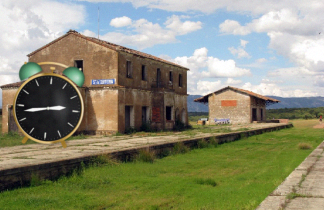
2:43
